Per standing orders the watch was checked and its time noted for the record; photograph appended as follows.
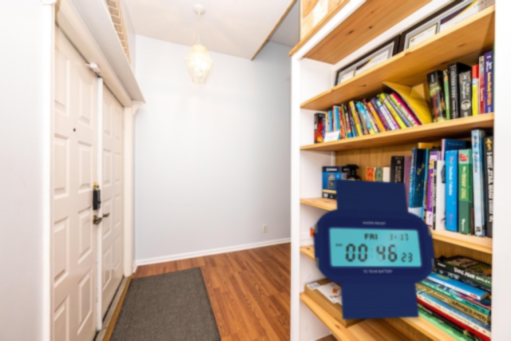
0:46
